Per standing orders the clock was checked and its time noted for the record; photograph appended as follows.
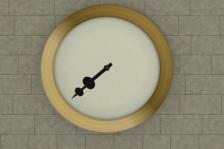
7:38
